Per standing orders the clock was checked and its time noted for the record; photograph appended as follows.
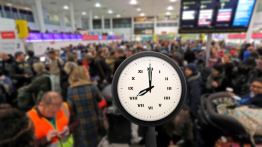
8:00
